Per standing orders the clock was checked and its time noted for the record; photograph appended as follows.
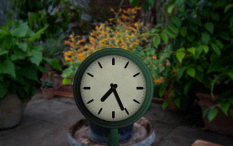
7:26
